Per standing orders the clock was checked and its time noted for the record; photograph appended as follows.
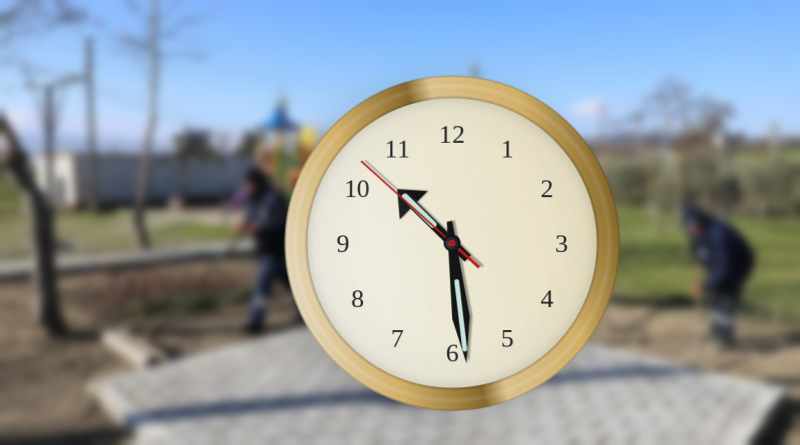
10:28:52
